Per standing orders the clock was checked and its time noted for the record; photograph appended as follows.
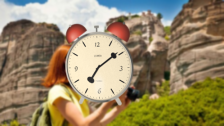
7:09
